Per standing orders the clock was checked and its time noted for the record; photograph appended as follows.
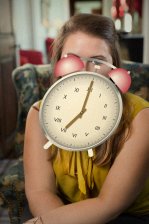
7:00
